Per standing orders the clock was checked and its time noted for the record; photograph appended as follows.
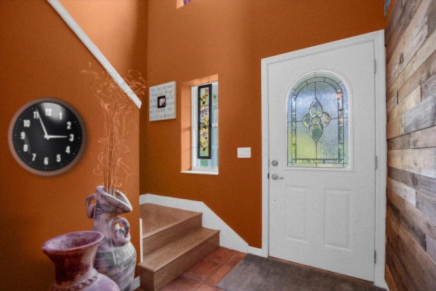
2:56
